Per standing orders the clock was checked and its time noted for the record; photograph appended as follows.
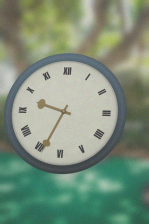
9:34
